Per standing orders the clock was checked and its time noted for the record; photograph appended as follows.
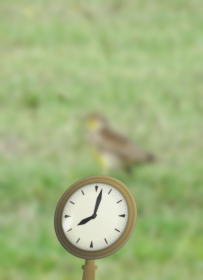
8:02
